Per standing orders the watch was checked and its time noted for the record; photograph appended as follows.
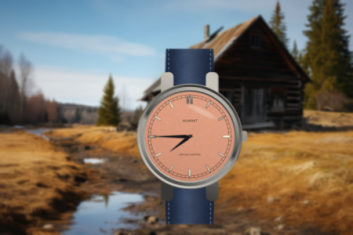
7:45
